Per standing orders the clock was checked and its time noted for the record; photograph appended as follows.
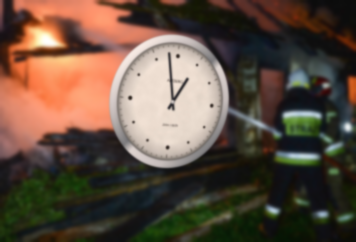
12:58
